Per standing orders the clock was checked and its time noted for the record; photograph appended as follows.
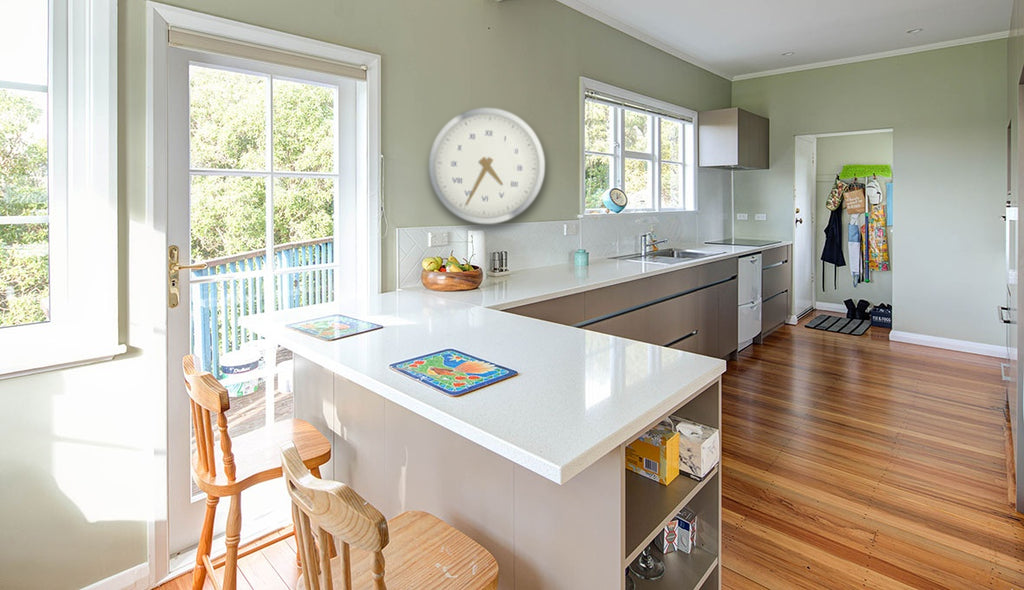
4:34
